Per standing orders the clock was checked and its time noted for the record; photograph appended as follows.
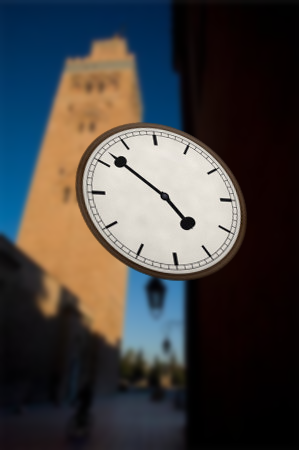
4:52
